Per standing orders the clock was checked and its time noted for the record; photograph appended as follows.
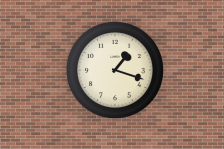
1:18
